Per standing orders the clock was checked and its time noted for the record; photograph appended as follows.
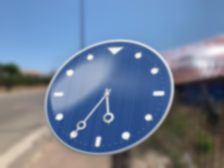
5:35
